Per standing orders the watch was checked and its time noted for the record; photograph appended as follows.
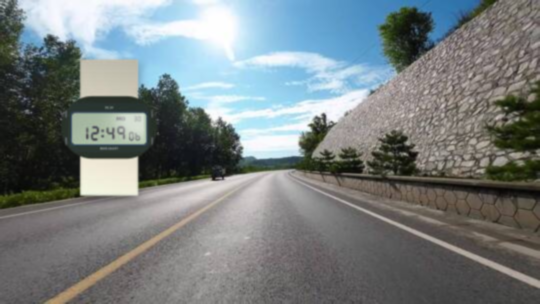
12:49
